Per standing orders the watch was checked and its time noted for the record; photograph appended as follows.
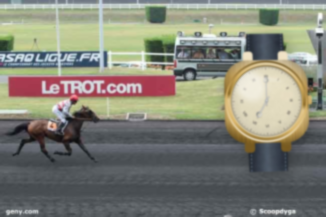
7:00
